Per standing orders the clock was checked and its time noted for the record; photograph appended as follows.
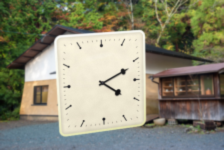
4:11
